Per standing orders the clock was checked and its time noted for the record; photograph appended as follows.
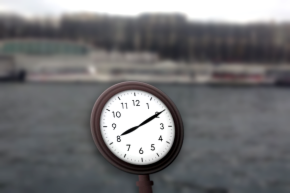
8:10
